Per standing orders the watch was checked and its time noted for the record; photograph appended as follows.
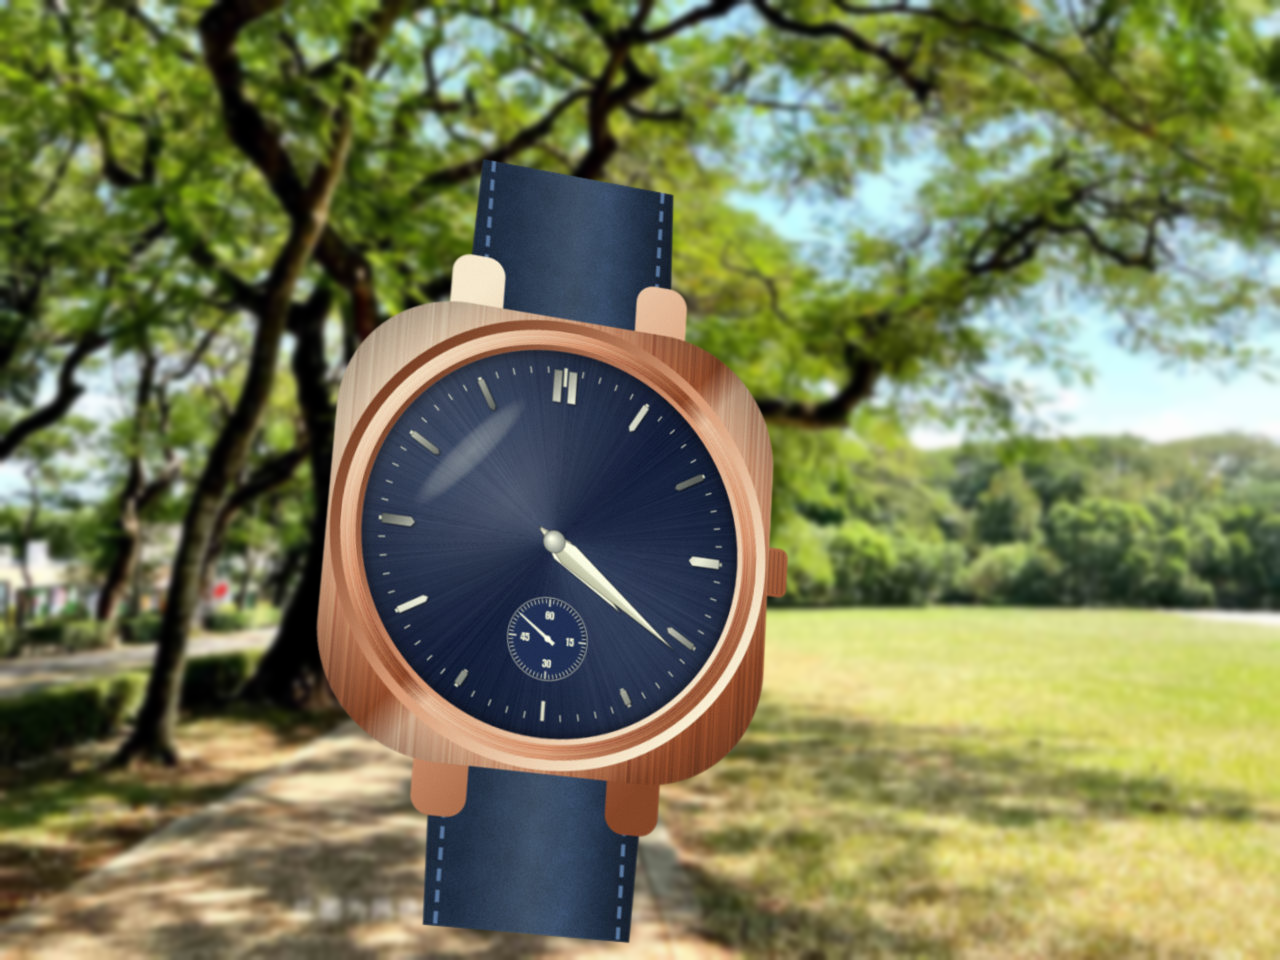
4:20:51
